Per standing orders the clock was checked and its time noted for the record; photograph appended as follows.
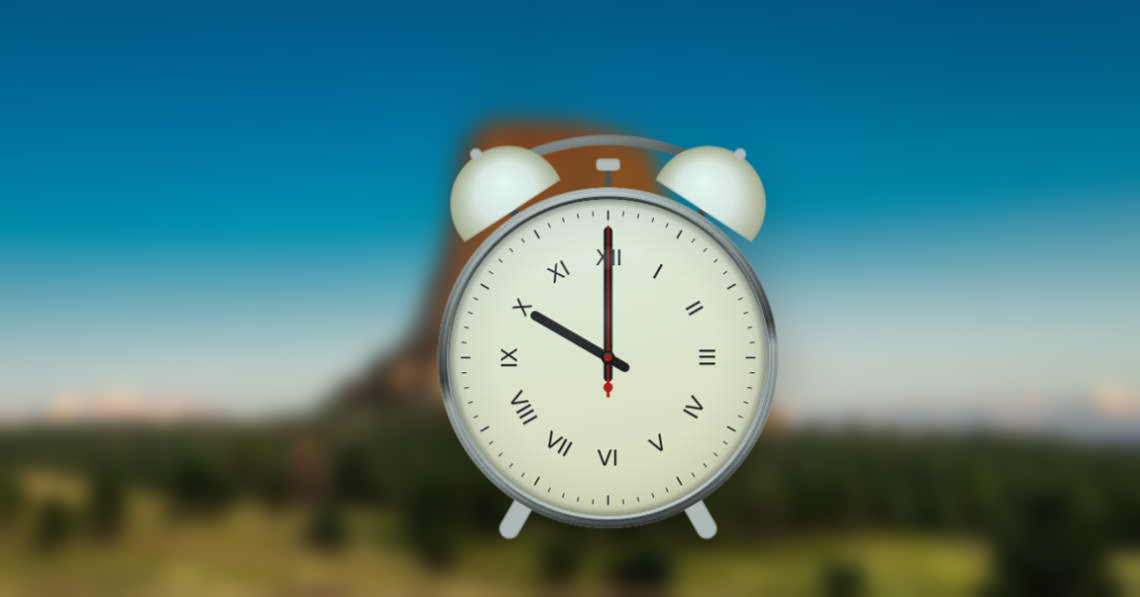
10:00:00
